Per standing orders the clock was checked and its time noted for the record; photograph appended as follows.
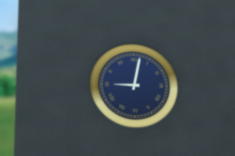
9:02
